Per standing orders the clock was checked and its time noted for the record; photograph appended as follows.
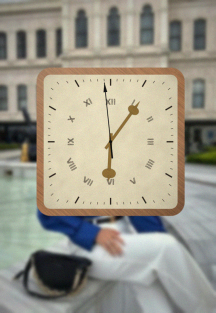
6:05:59
